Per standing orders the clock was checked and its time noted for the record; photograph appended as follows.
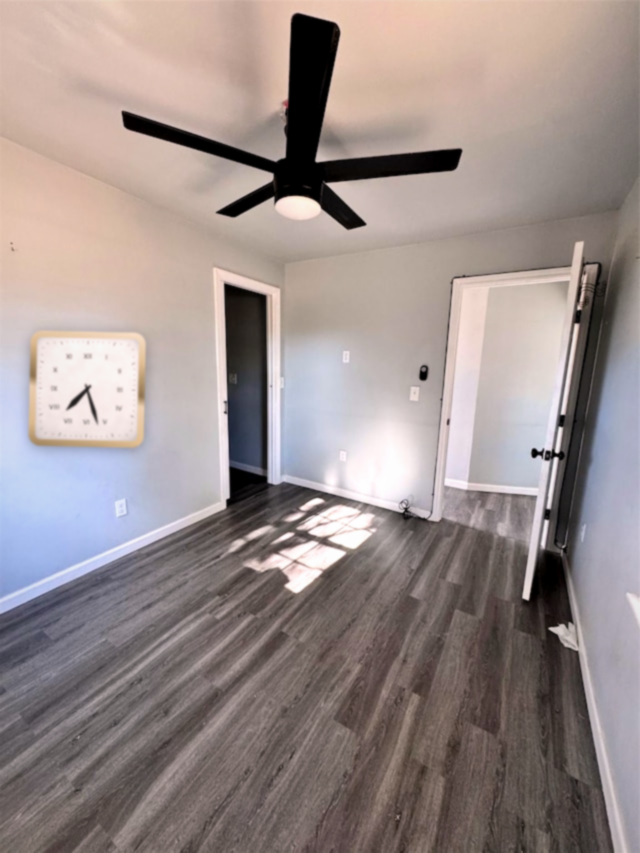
7:27
